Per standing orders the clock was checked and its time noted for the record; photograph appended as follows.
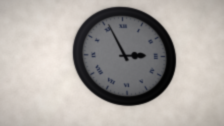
2:56
